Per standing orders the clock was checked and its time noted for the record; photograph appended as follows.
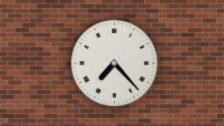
7:23
